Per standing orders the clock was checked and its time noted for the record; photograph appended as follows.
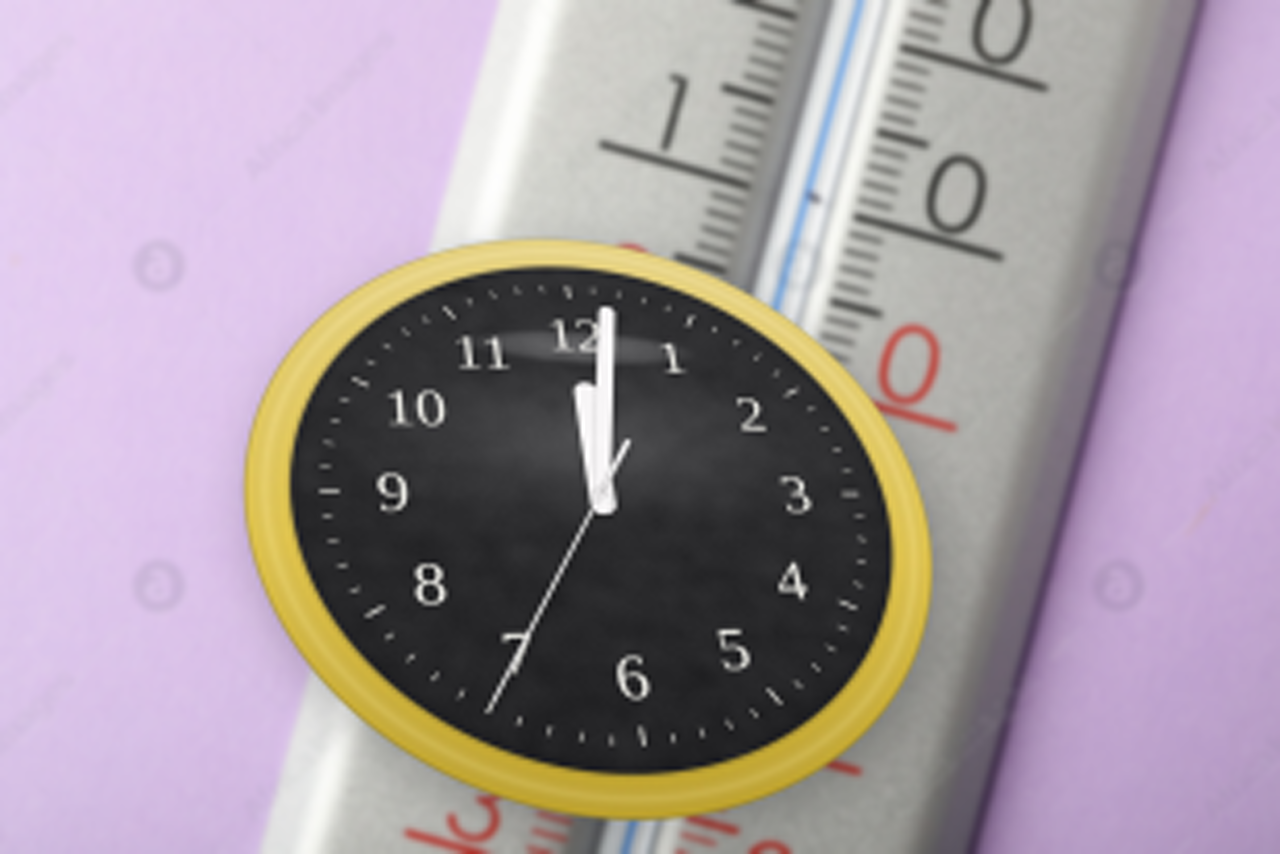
12:01:35
